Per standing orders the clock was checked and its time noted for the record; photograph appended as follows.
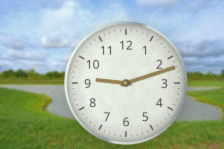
9:12
